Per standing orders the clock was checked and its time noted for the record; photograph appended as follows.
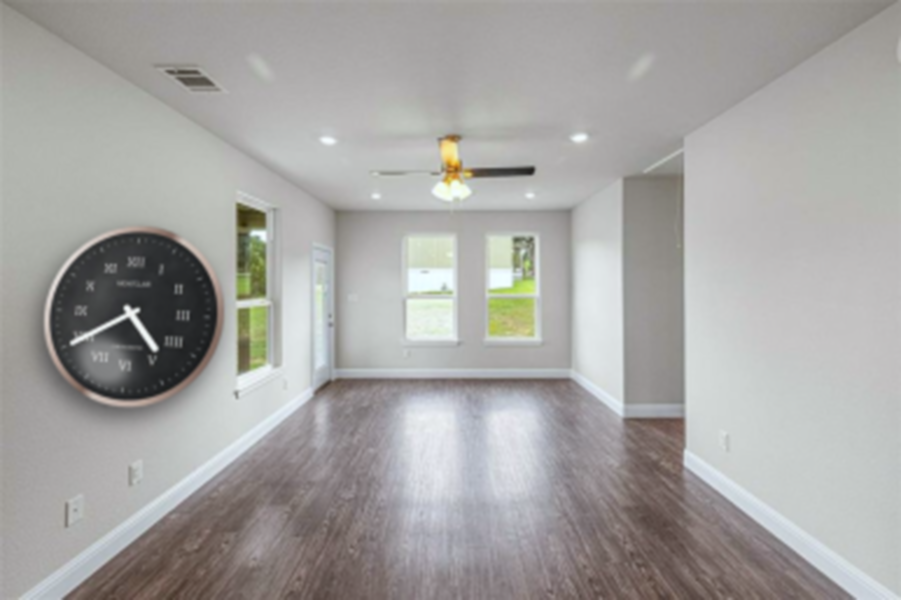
4:40
